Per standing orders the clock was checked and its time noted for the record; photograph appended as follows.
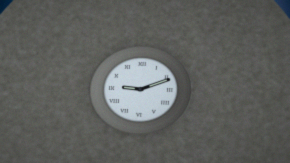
9:11
